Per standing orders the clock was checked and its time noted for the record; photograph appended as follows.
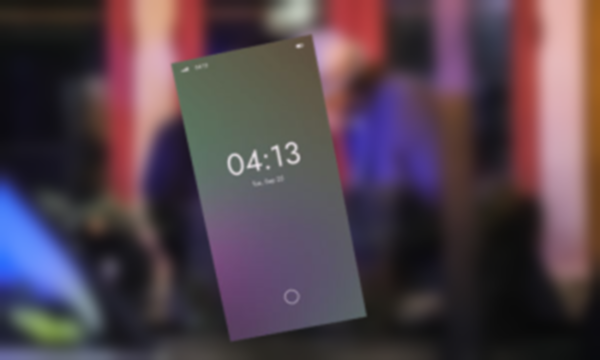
4:13
